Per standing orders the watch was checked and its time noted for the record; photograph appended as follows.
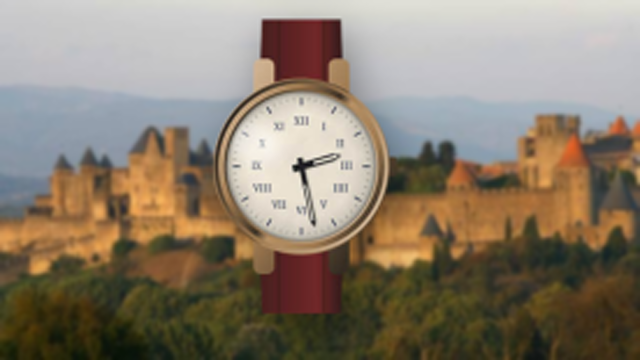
2:28
